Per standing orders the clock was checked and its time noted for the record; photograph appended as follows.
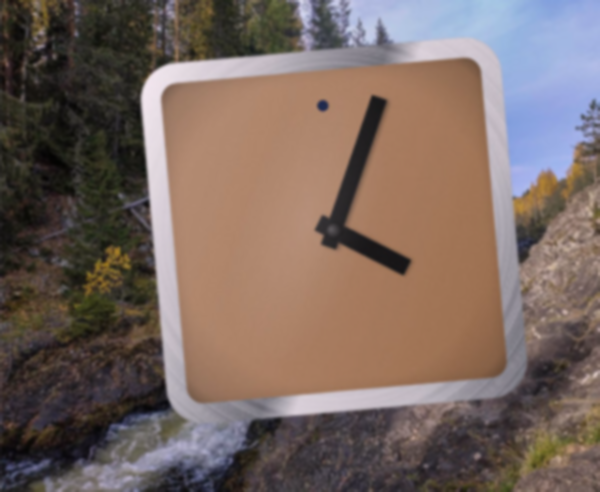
4:04
